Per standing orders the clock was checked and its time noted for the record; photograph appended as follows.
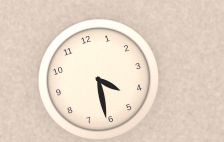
4:31
